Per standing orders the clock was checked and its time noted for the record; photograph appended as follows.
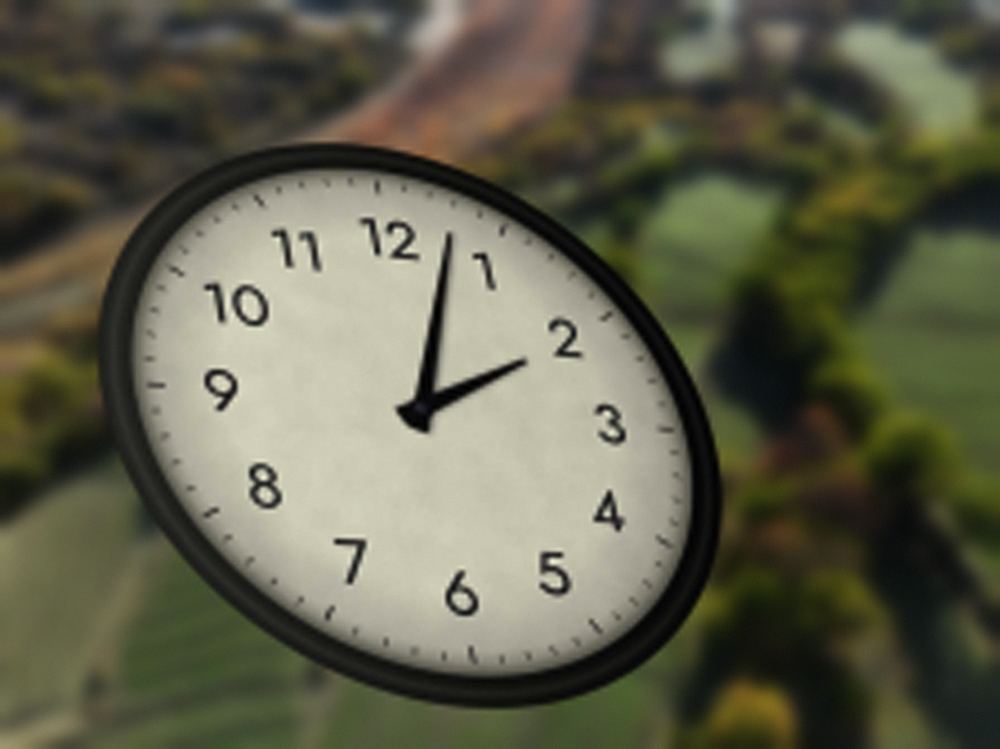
2:03
